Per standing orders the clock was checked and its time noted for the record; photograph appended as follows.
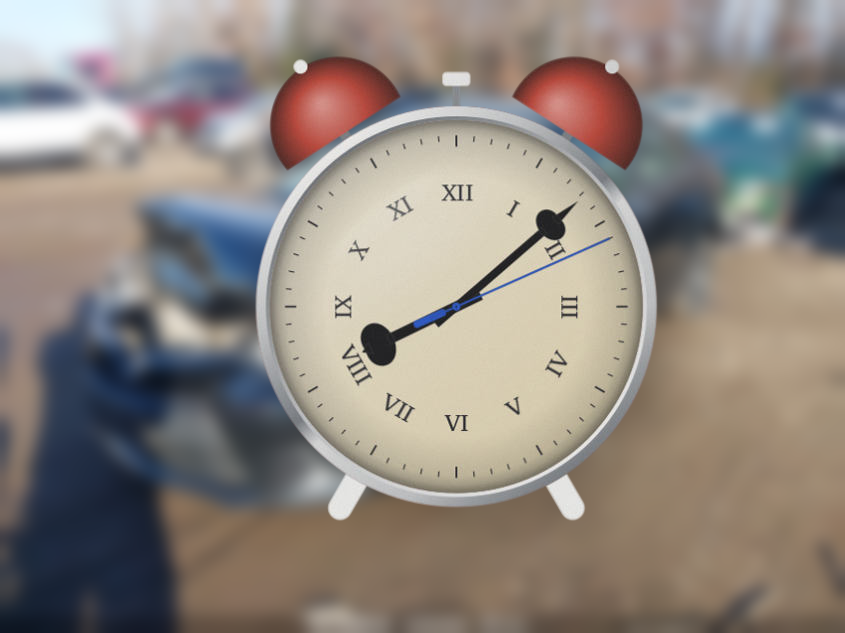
8:08:11
